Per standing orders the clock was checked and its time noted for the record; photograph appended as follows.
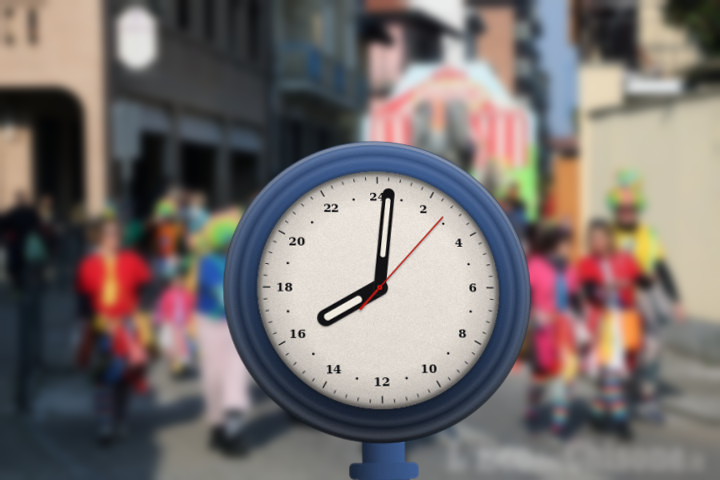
16:01:07
